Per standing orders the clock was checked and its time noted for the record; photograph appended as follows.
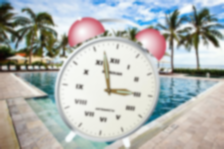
2:57
